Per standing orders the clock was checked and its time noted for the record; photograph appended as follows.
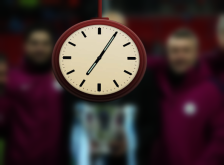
7:05
